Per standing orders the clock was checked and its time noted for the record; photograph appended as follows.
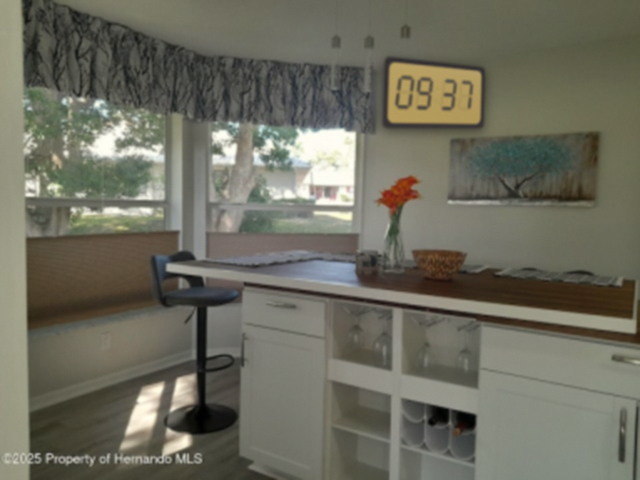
9:37
